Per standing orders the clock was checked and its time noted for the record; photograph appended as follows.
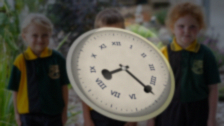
8:24
